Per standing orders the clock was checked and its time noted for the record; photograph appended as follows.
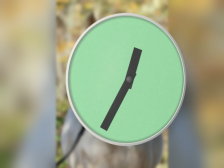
12:35
